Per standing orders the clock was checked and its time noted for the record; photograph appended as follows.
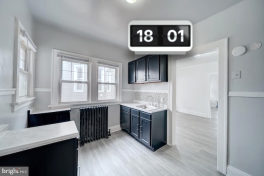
18:01
